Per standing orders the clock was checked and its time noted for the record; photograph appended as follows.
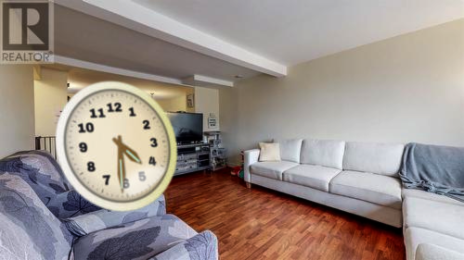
4:31
